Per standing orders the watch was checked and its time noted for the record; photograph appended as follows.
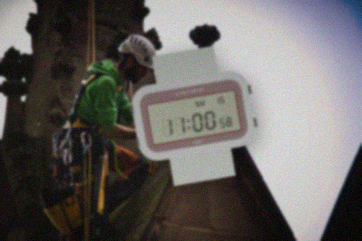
11:00
